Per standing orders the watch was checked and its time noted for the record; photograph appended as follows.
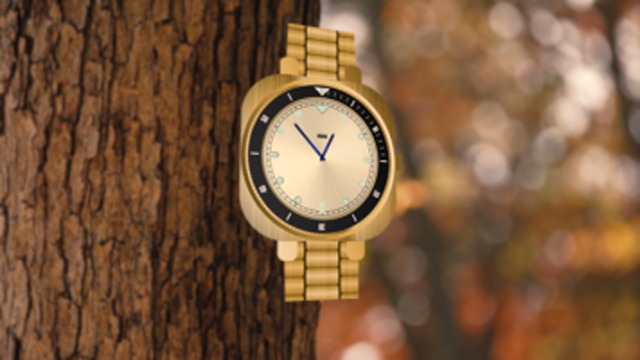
12:53
